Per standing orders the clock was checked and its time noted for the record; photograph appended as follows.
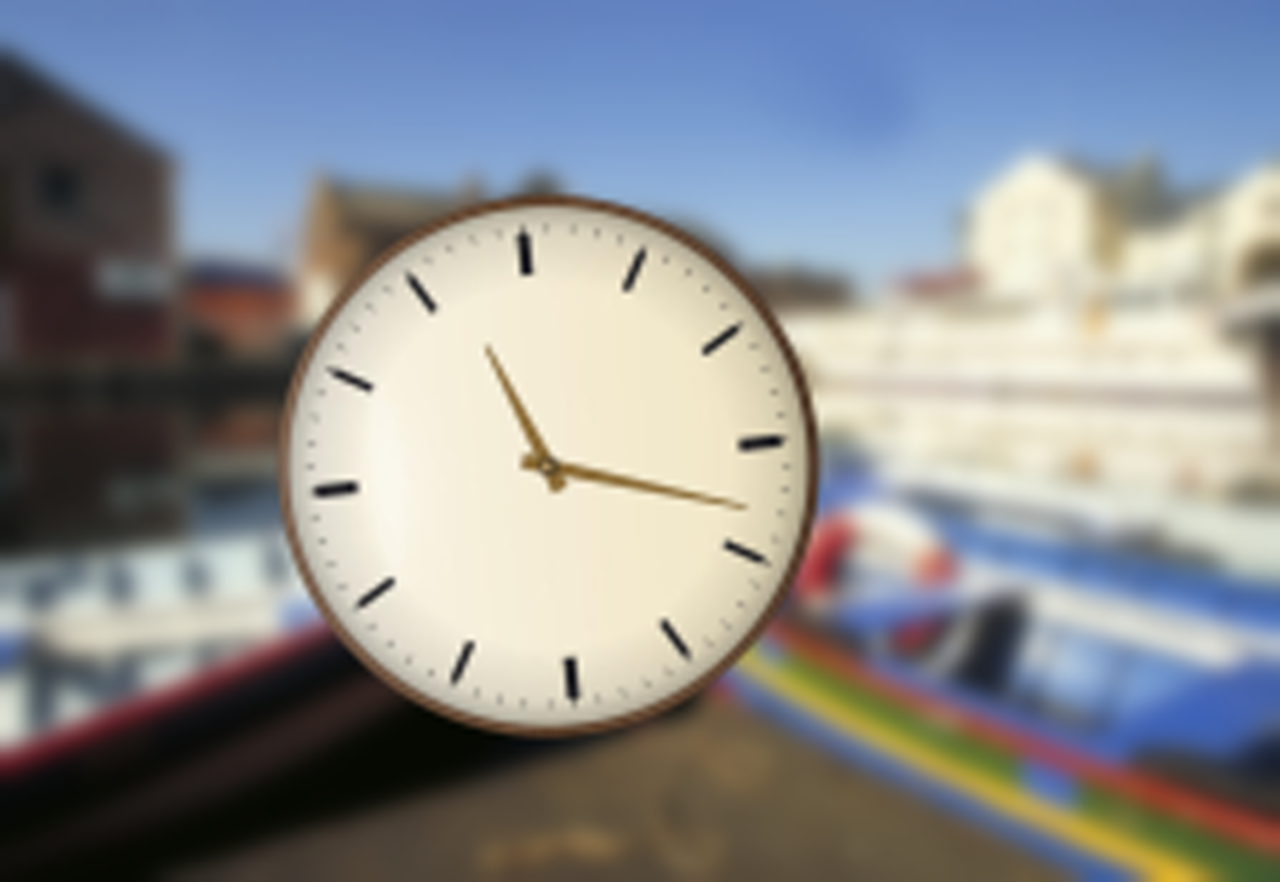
11:18
